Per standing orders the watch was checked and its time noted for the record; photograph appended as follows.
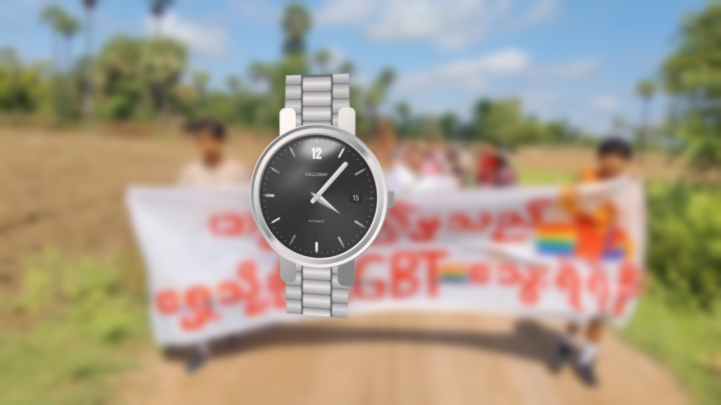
4:07
